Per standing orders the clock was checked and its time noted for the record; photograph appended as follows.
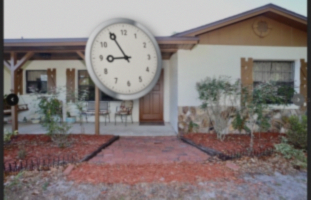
8:55
